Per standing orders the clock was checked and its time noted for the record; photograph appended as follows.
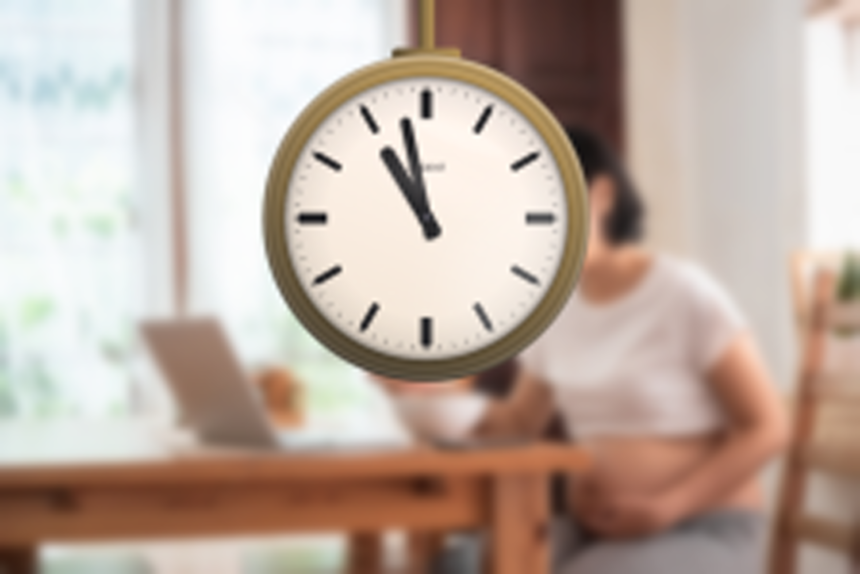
10:58
